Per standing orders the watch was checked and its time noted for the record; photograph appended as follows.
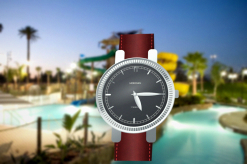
5:15
